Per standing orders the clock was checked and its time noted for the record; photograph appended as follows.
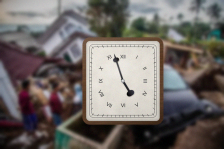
4:57
